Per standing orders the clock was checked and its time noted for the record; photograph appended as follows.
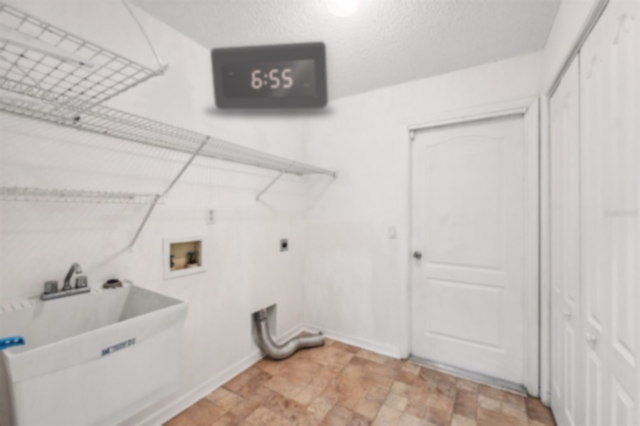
6:55
